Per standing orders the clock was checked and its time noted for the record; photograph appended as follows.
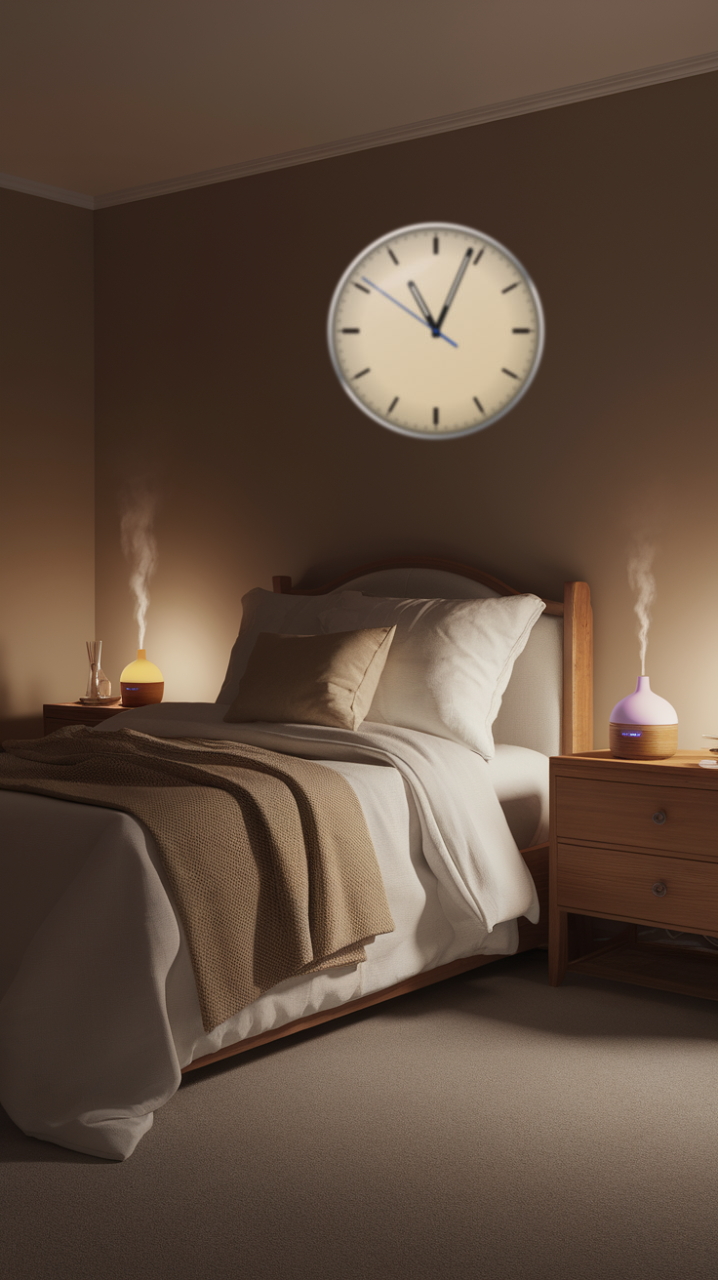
11:03:51
